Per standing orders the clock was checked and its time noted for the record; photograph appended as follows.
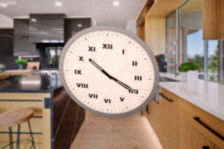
10:20
